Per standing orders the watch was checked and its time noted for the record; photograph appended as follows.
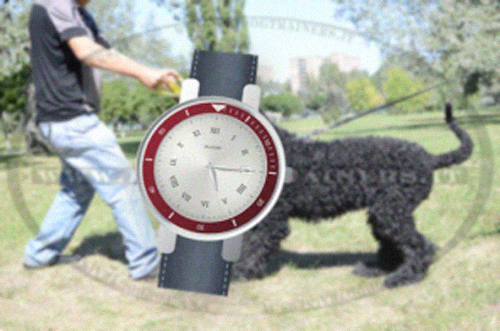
5:15
